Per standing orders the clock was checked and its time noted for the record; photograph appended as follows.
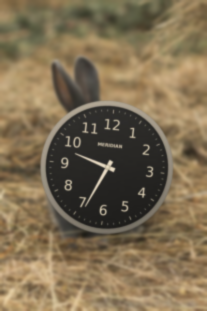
9:34
